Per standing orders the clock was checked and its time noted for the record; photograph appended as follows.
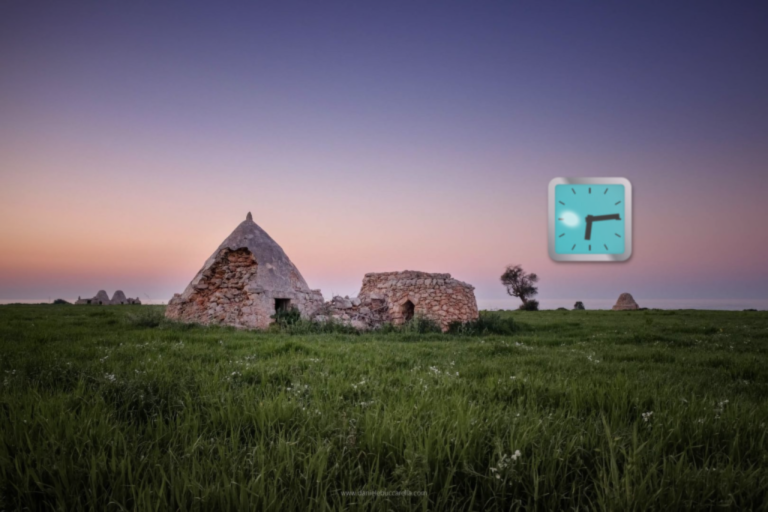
6:14
